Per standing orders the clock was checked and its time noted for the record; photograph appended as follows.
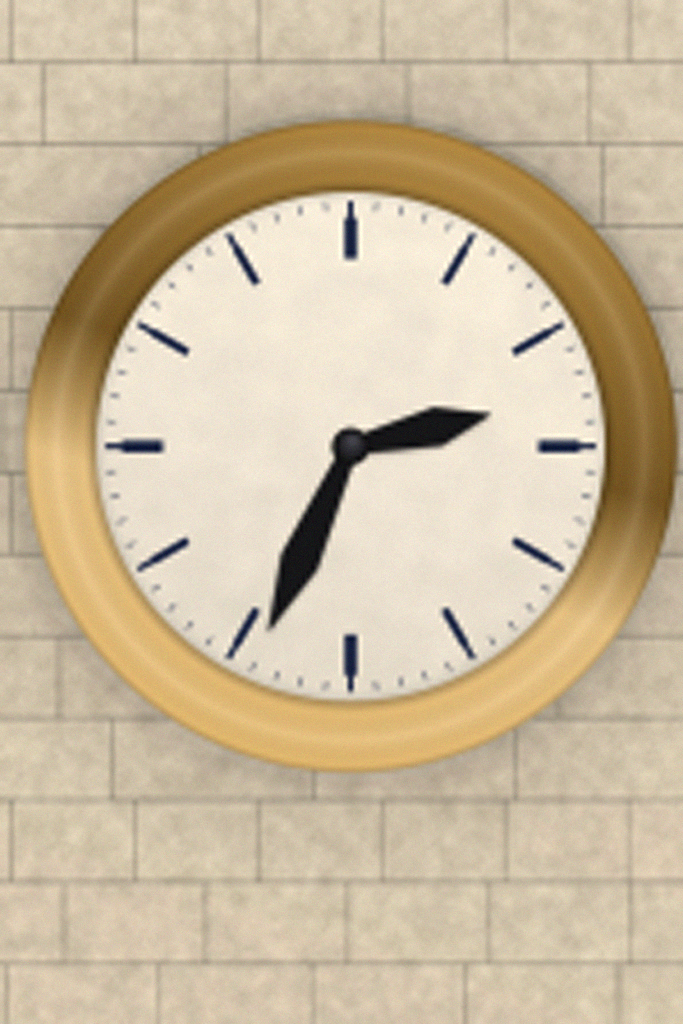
2:34
